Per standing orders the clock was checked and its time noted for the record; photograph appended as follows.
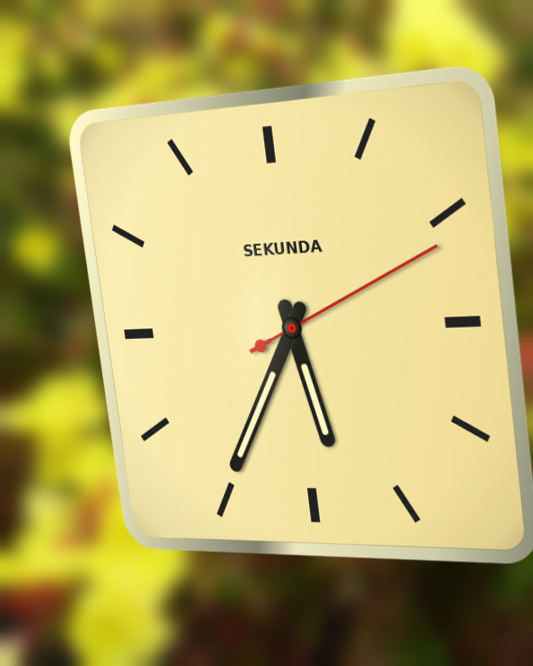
5:35:11
